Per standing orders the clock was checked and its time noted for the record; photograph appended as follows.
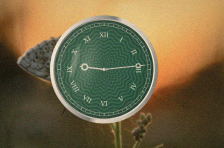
9:14
